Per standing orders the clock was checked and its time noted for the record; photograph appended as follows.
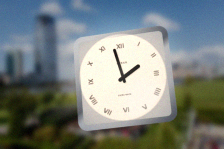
1:58
